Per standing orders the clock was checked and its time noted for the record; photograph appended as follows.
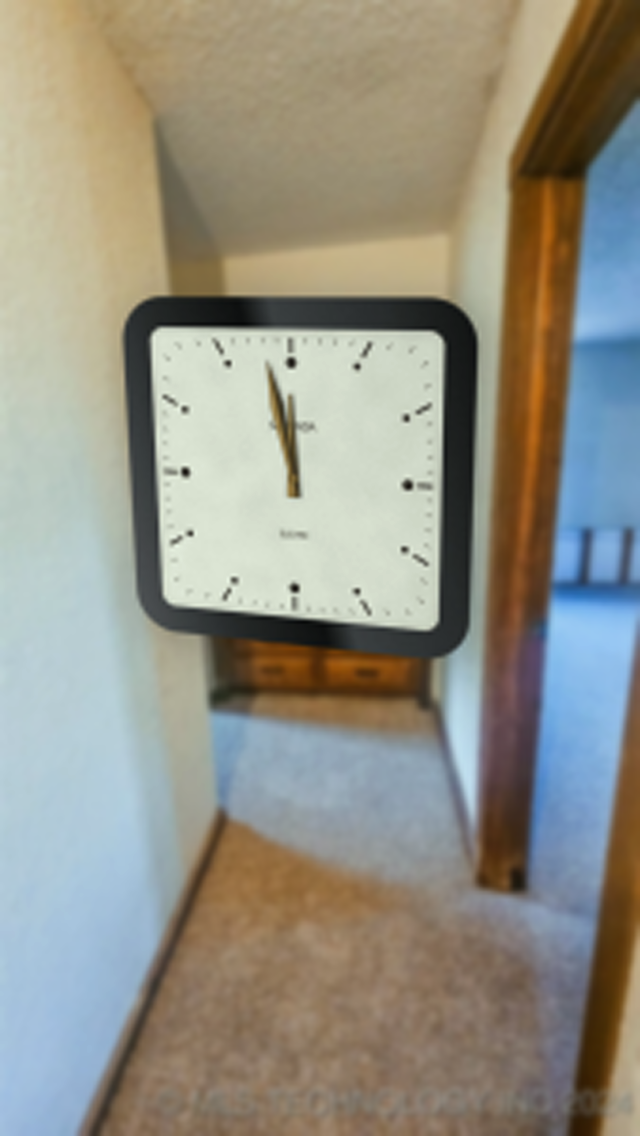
11:58
